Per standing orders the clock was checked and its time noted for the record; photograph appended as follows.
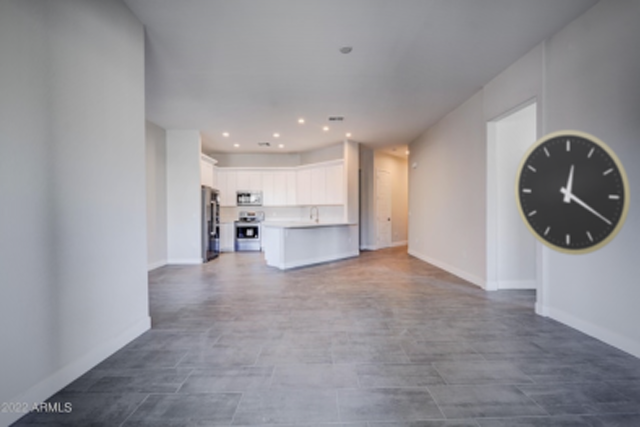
12:20
